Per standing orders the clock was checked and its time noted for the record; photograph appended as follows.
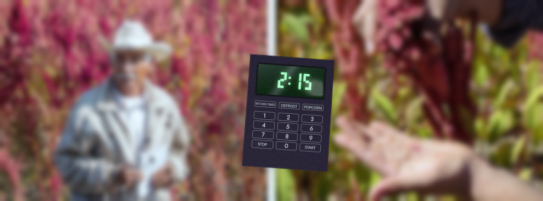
2:15
